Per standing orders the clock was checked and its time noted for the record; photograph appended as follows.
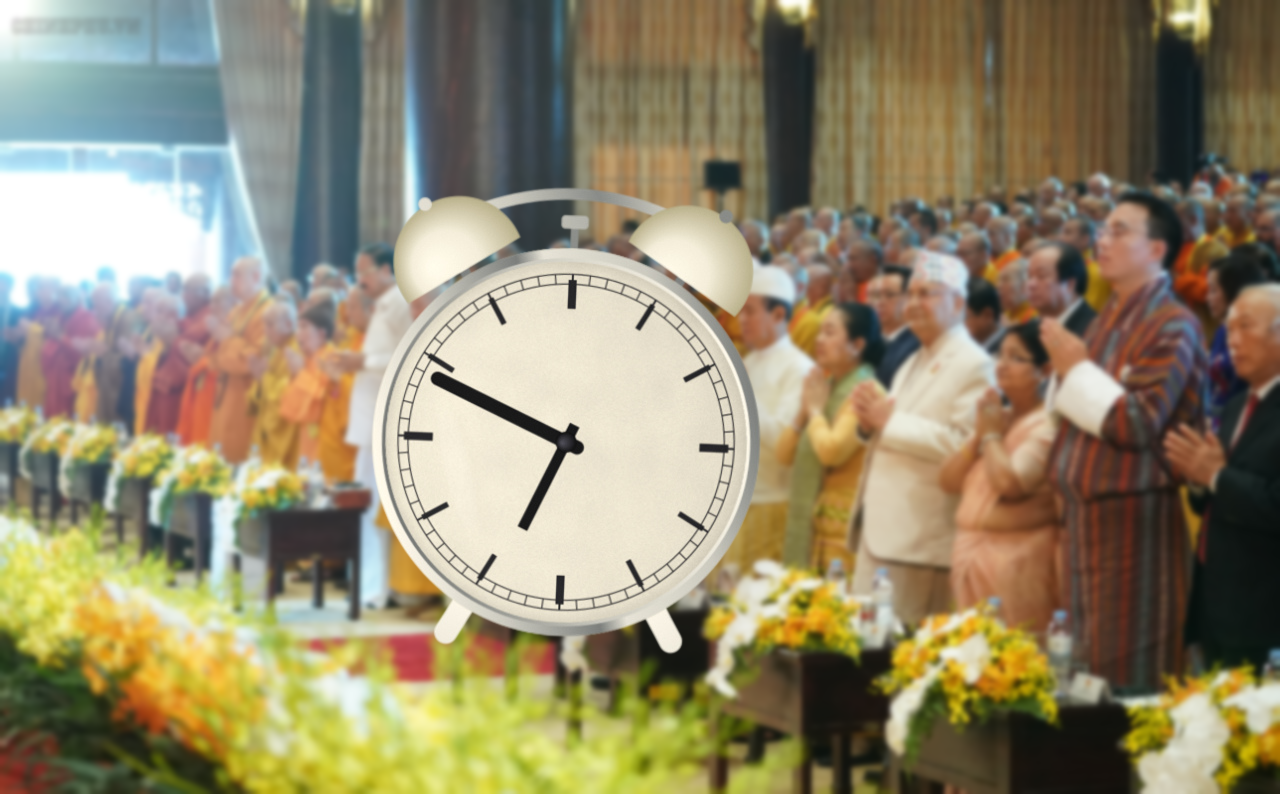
6:49
